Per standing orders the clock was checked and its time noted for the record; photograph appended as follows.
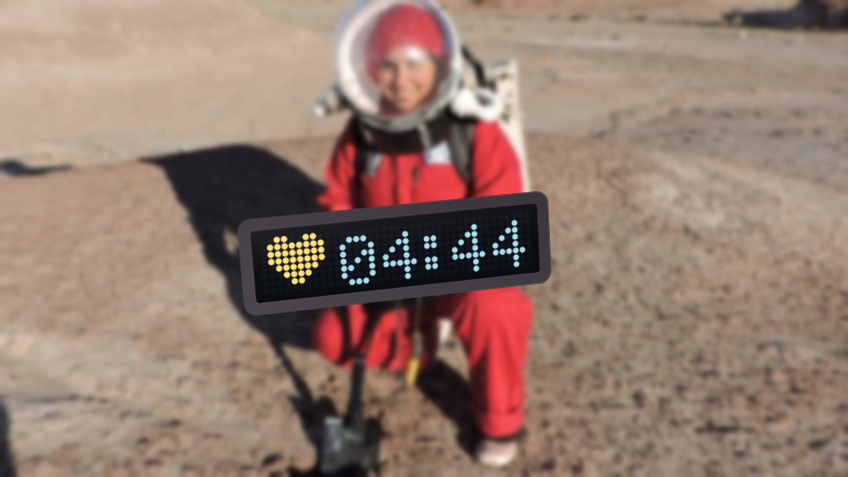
4:44
